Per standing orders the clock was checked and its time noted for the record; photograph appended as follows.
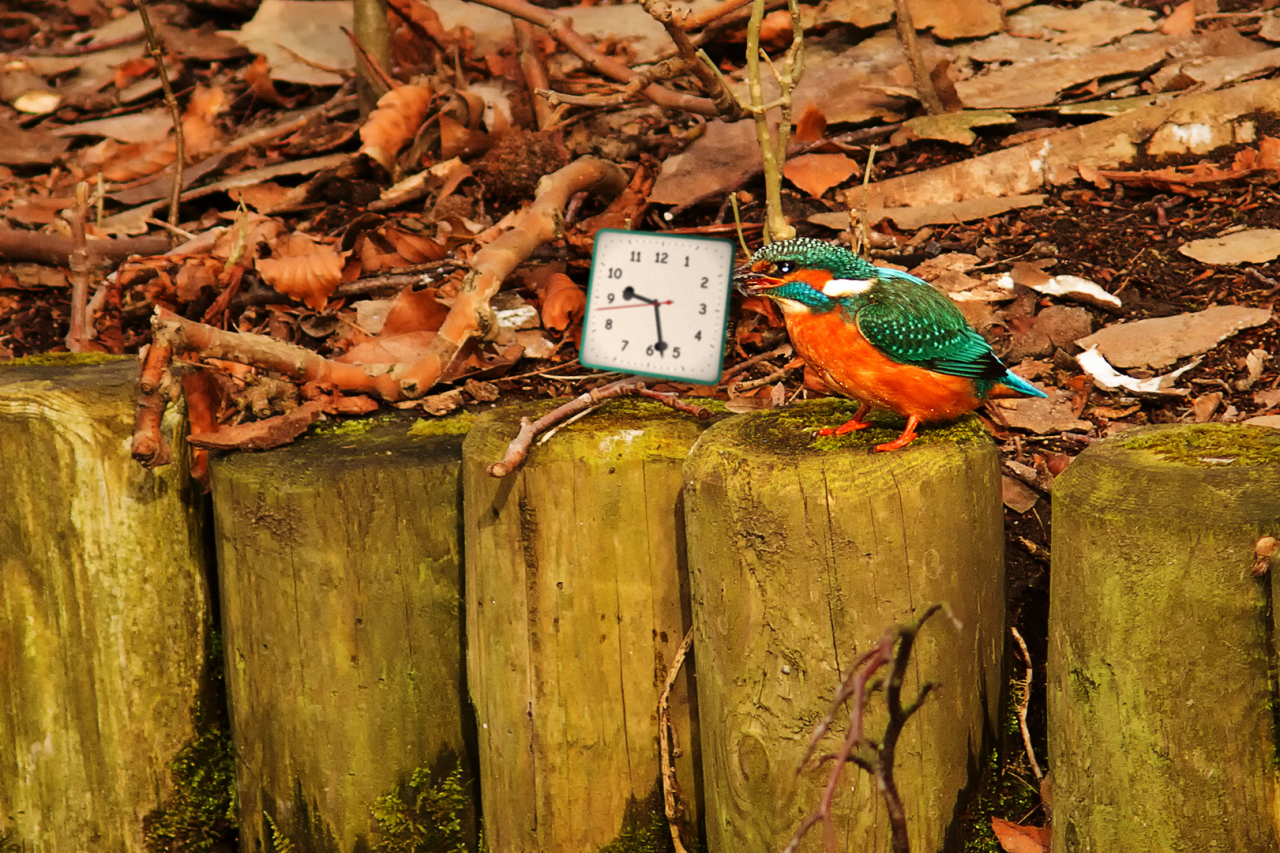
9:27:43
